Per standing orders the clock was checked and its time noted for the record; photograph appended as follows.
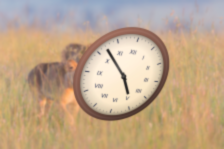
4:52
